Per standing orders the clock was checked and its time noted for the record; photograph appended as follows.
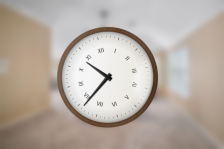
10:39
